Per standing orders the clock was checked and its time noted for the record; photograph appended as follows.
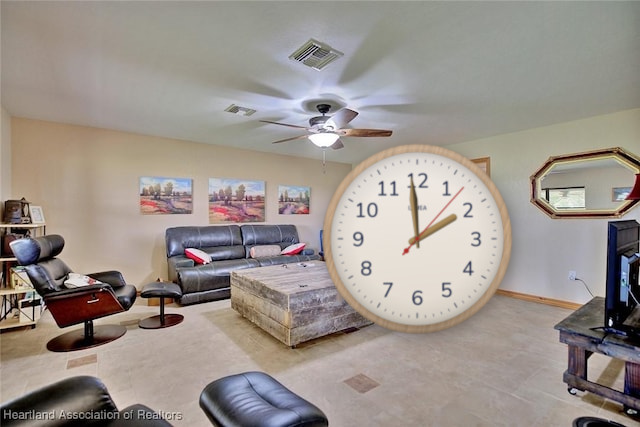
1:59:07
